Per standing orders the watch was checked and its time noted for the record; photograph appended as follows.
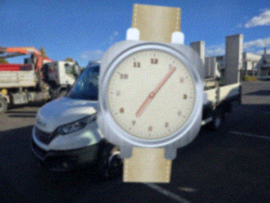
7:06
